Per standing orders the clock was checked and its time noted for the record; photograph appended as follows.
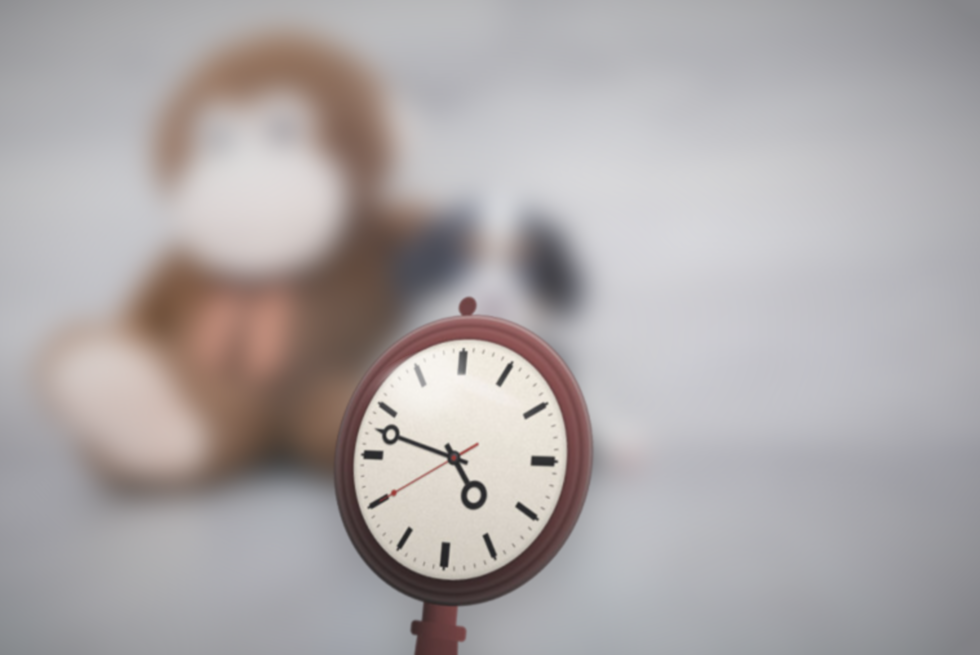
4:47:40
